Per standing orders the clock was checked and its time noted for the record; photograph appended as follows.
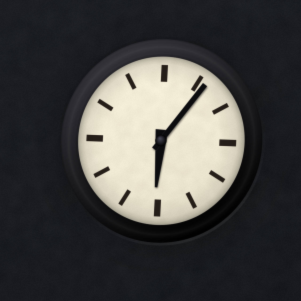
6:06
